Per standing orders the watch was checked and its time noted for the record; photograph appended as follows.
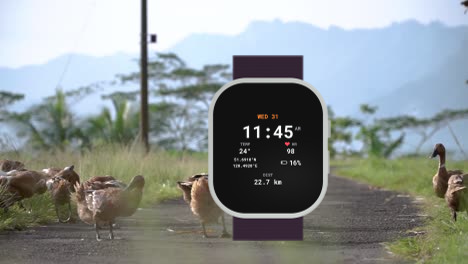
11:45
